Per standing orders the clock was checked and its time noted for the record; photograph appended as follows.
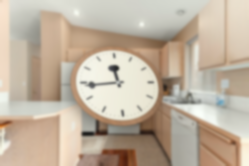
11:44
